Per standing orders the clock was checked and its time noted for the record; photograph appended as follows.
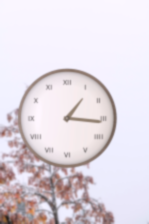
1:16
